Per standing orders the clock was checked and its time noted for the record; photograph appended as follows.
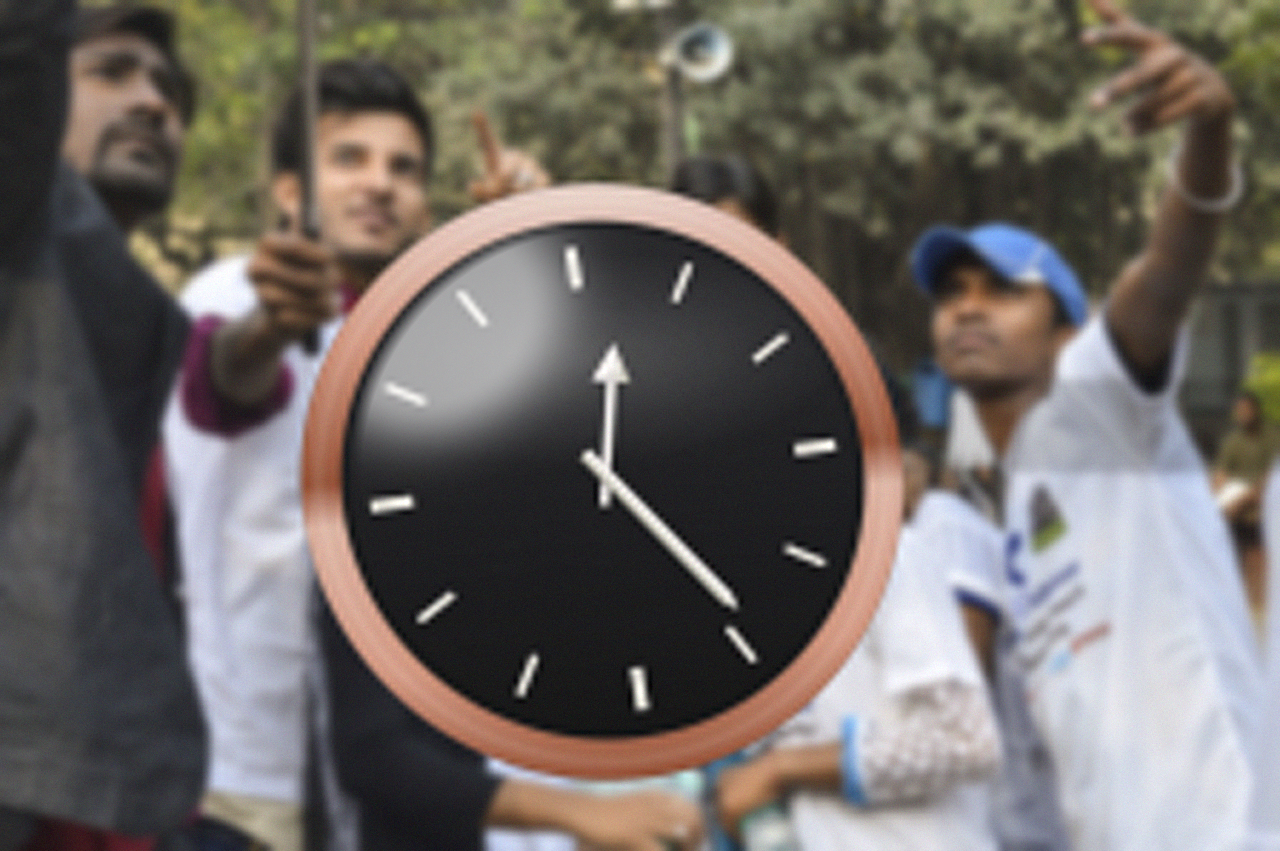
12:24
